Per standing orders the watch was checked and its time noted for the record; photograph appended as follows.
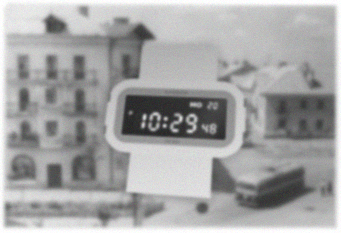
10:29
